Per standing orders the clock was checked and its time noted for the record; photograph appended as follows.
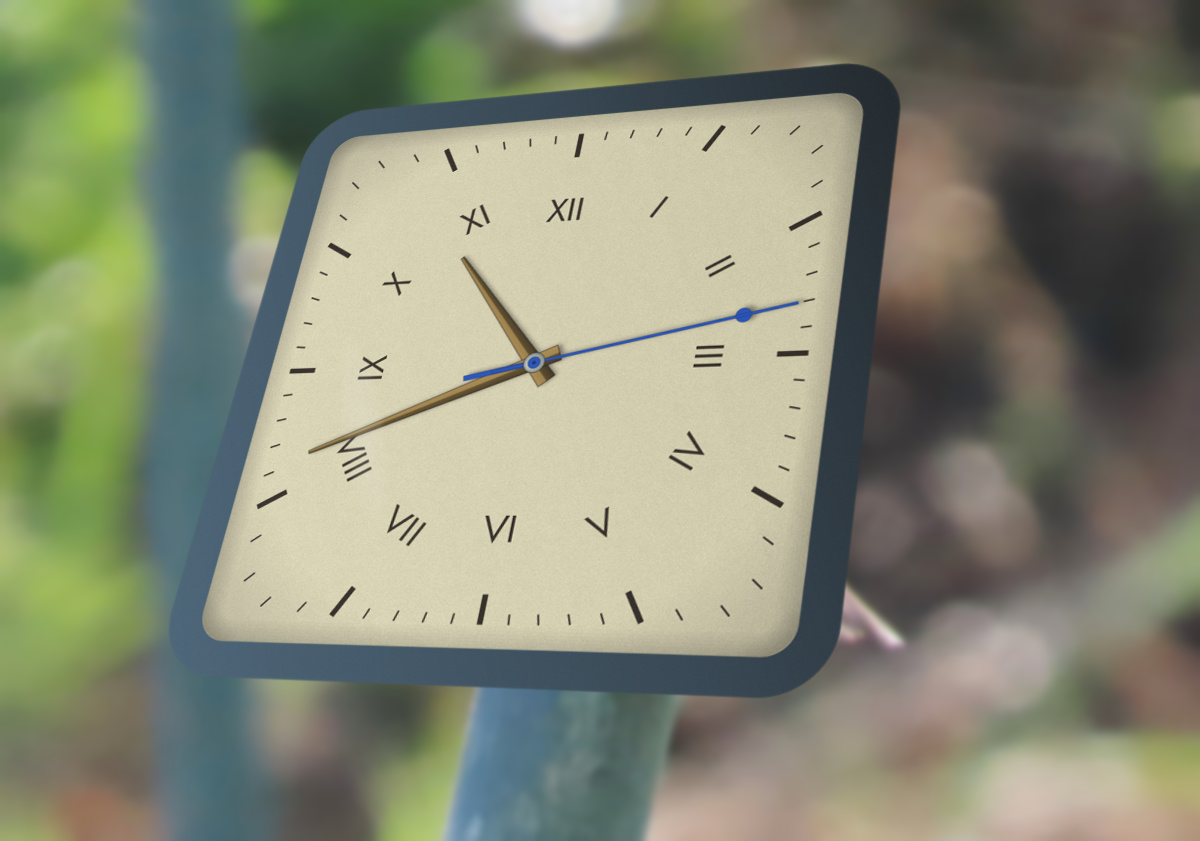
10:41:13
